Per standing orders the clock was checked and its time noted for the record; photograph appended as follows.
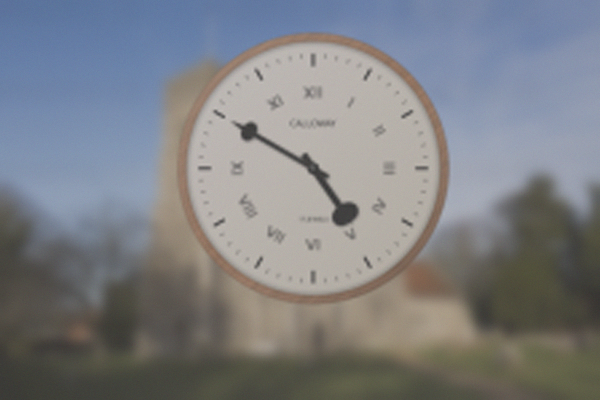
4:50
